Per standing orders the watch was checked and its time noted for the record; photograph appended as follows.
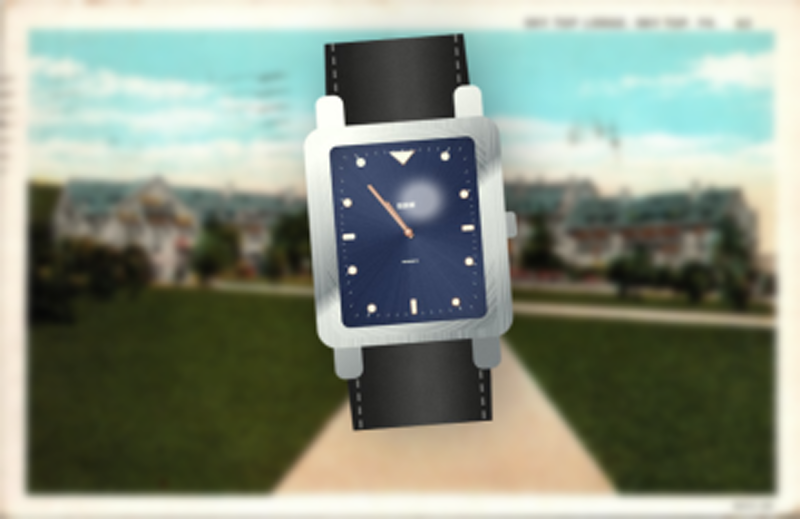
10:54
